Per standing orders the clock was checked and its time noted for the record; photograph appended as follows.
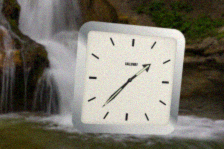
1:37
